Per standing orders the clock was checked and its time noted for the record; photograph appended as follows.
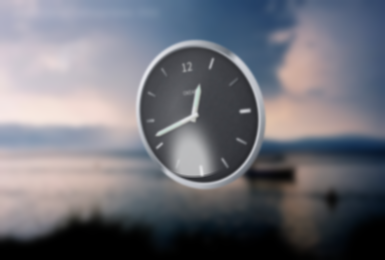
12:42
